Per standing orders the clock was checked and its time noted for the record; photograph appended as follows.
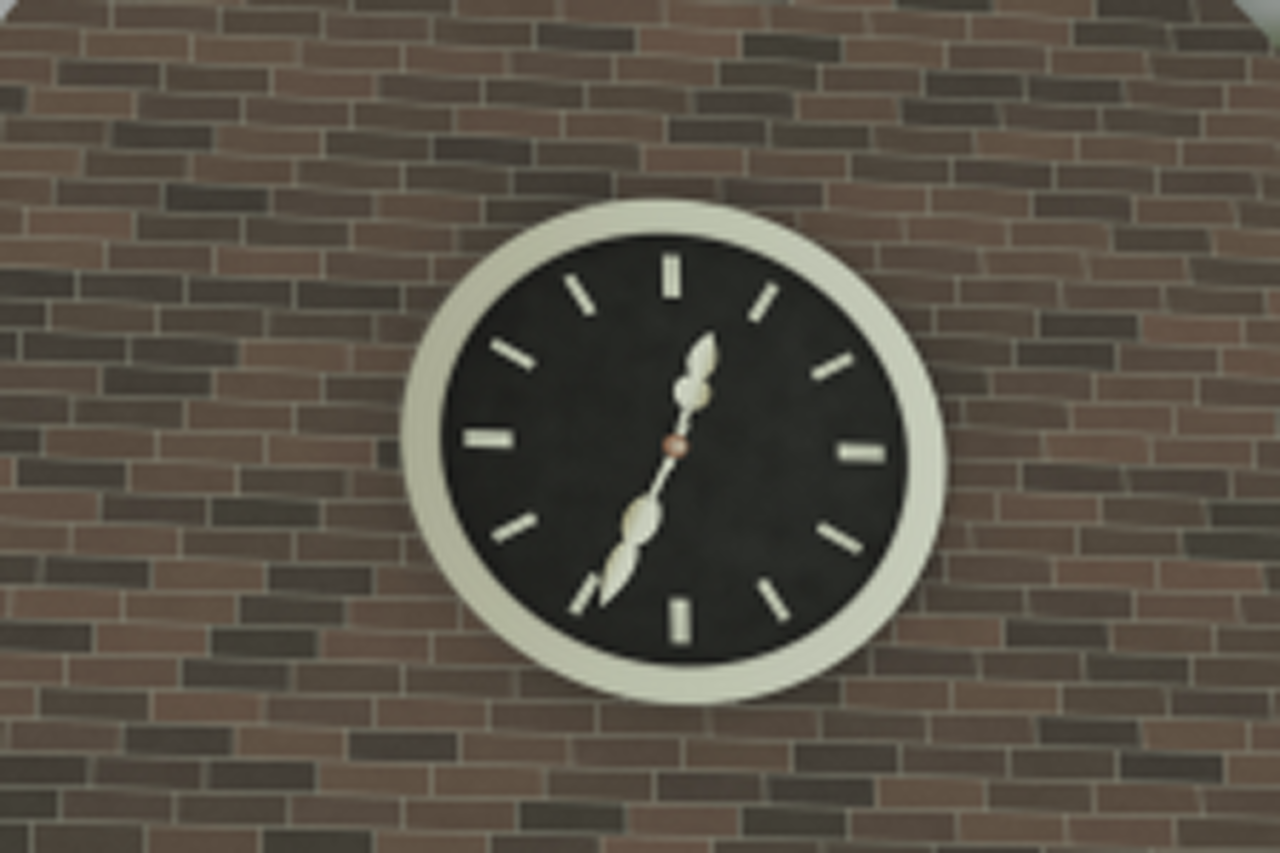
12:34
